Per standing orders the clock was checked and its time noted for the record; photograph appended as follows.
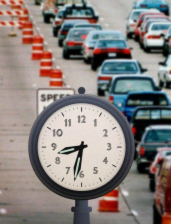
8:32
